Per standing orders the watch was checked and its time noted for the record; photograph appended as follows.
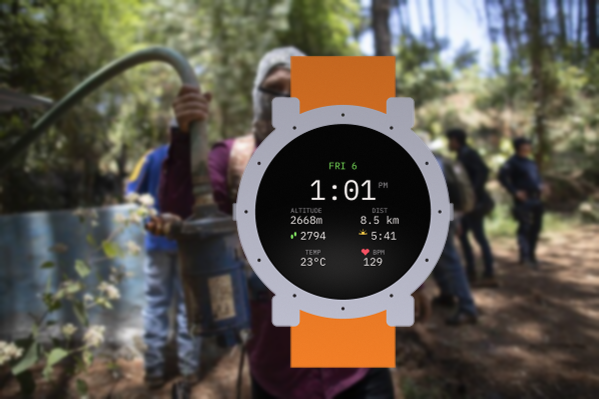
1:01
